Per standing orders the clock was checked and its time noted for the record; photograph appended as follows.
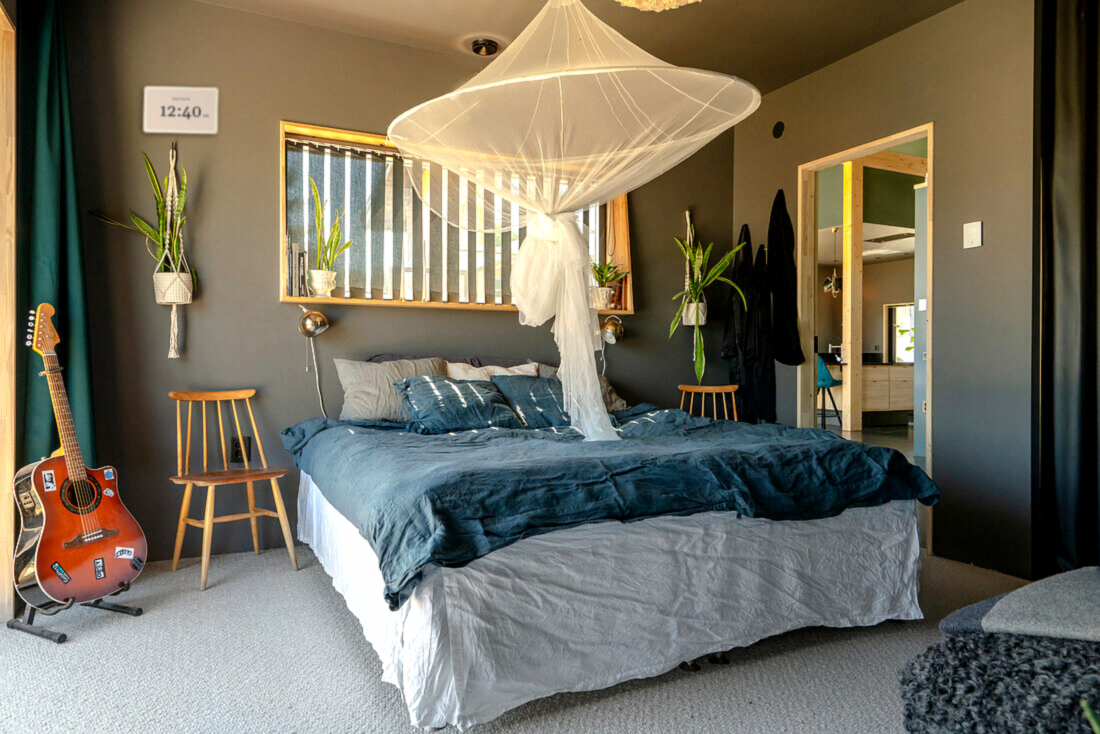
12:40
